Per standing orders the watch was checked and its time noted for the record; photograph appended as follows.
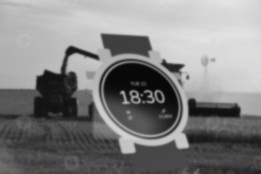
18:30
